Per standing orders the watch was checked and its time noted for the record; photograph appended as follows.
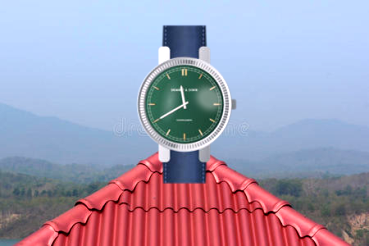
11:40
